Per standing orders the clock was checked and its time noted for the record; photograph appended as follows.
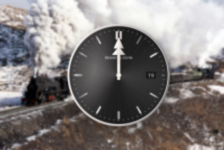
12:00
